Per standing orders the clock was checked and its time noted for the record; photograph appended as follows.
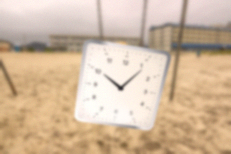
10:06
